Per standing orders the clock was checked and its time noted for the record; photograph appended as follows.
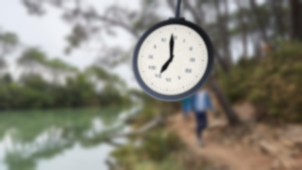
6:59
